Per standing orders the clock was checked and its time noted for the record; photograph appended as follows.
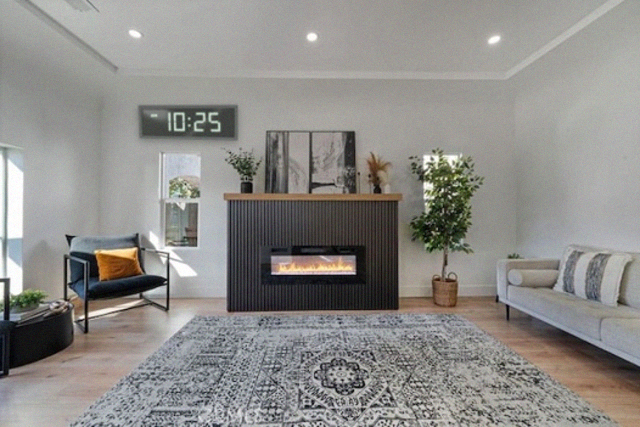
10:25
